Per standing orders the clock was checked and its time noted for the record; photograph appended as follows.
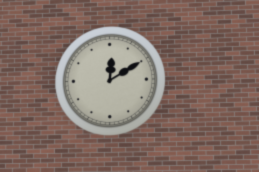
12:10
